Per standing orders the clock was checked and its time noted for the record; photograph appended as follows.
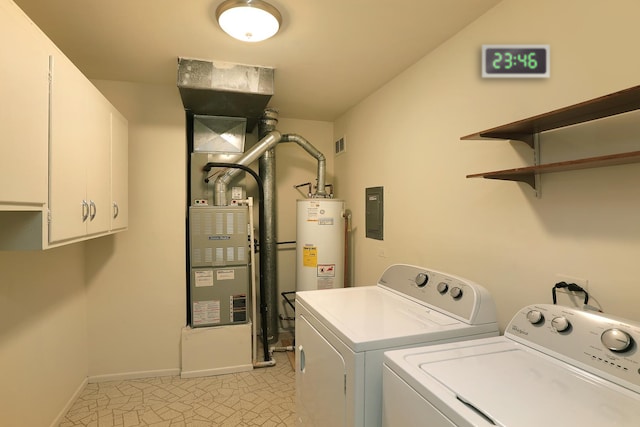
23:46
